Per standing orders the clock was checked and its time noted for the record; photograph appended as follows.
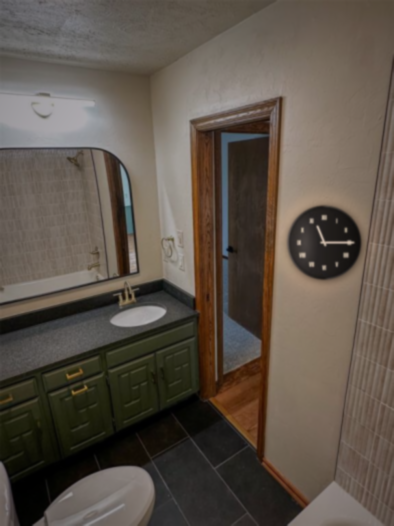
11:15
